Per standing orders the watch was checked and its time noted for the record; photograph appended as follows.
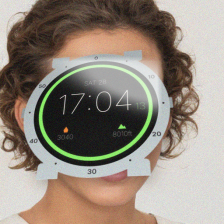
17:04:13
